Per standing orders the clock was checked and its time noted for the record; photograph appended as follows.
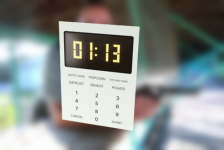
1:13
